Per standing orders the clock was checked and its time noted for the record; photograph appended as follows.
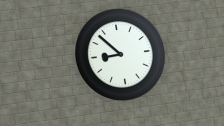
8:53
